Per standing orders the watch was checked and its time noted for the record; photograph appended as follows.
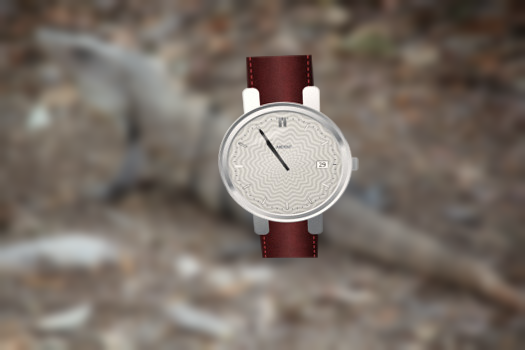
10:55
